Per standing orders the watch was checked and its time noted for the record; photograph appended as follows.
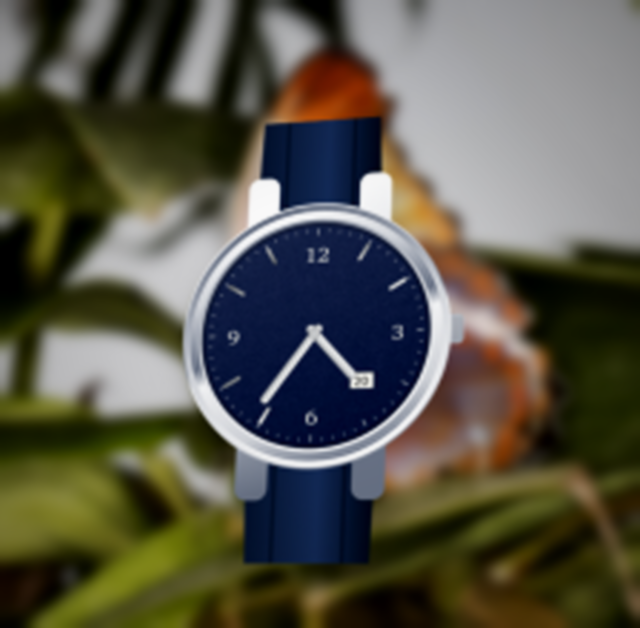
4:36
